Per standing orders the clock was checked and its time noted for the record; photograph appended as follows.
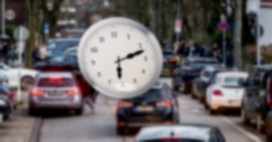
6:12
